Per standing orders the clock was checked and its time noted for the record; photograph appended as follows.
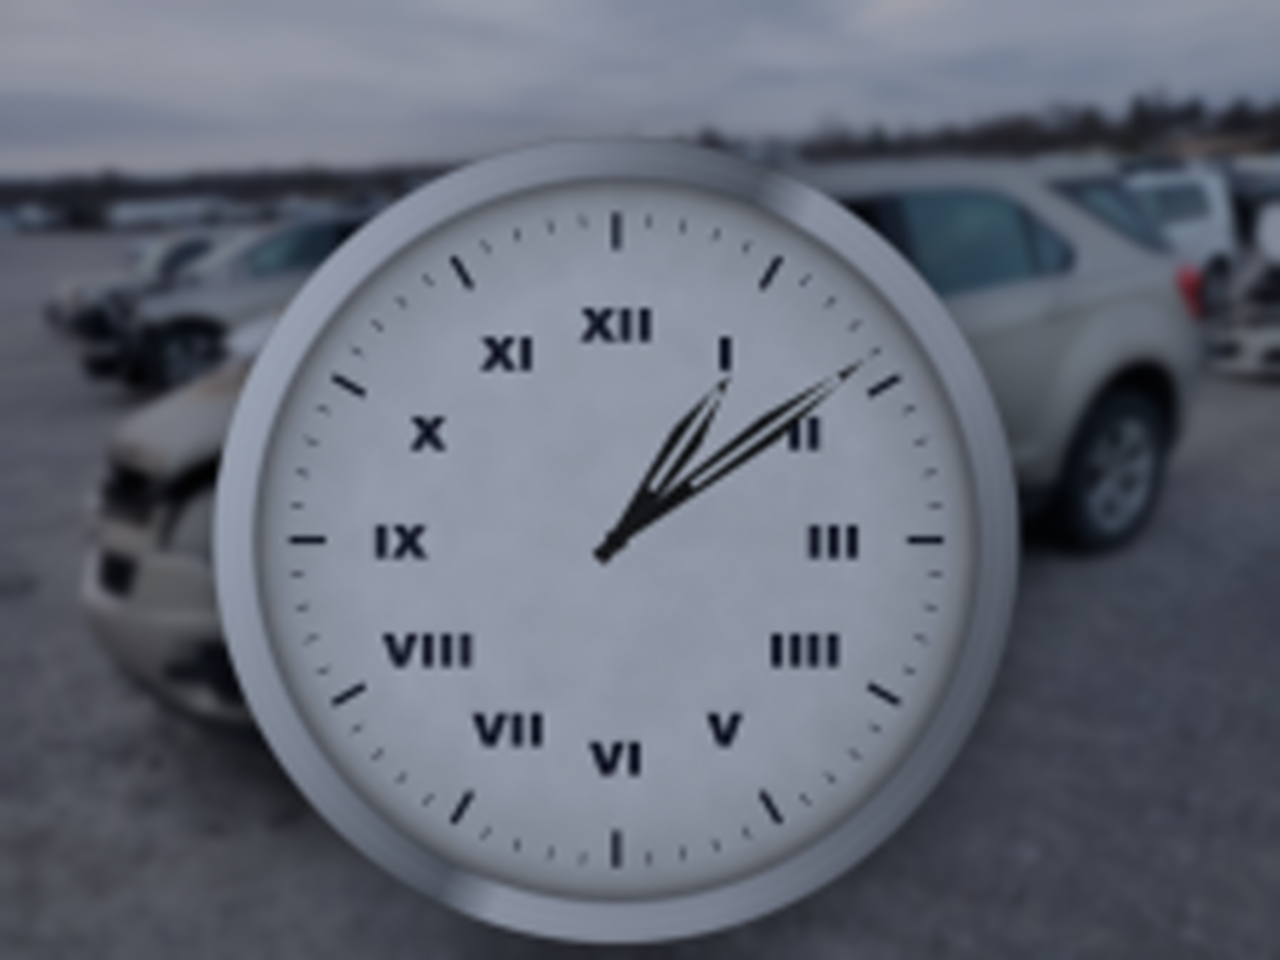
1:09
